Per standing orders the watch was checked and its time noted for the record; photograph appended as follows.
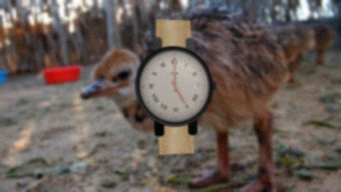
5:00
